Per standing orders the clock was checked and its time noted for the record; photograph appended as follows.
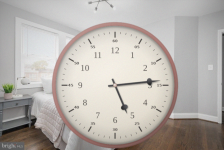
5:14
